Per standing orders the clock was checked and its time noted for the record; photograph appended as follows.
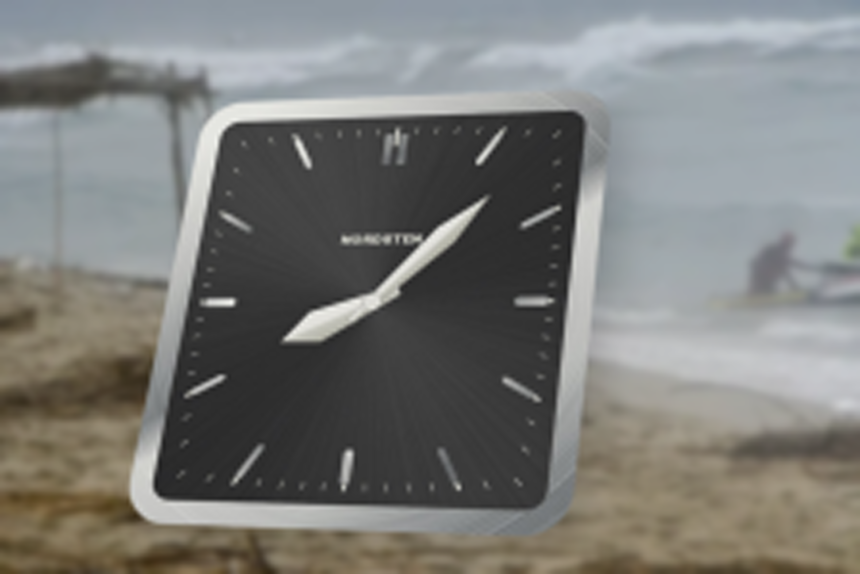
8:07
